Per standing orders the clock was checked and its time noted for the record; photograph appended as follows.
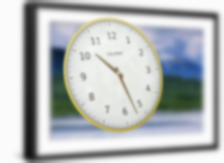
10:27
